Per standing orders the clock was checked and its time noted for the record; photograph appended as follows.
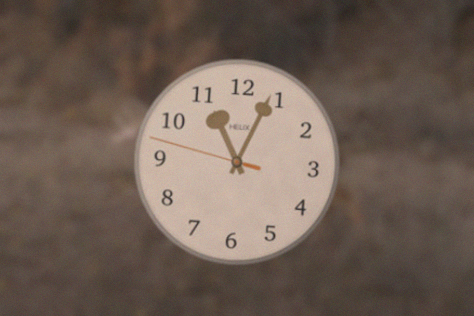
11:03:47
